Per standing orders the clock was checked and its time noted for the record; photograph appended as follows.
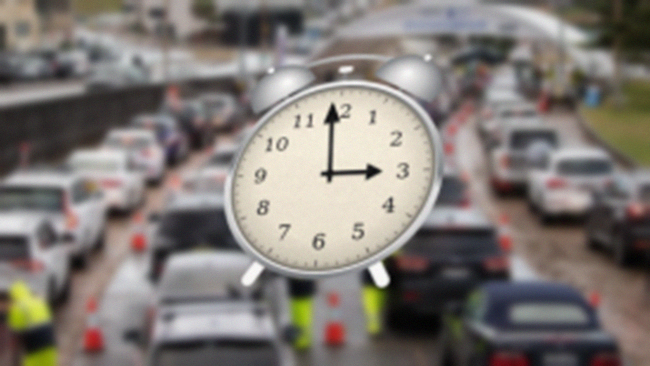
2:59
